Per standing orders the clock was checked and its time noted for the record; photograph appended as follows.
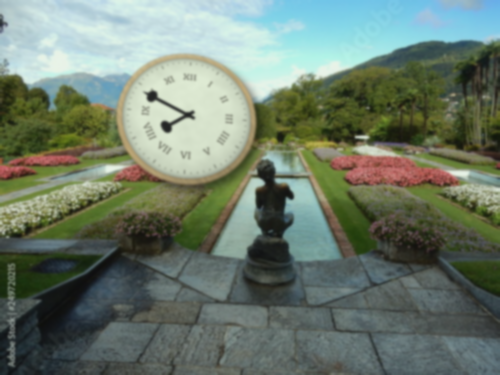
7:49
